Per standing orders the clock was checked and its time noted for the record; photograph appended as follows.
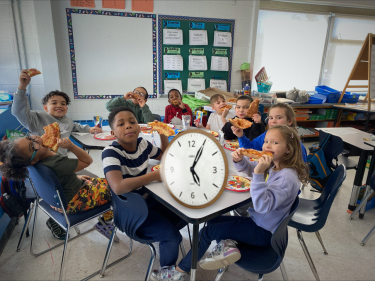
5:05
